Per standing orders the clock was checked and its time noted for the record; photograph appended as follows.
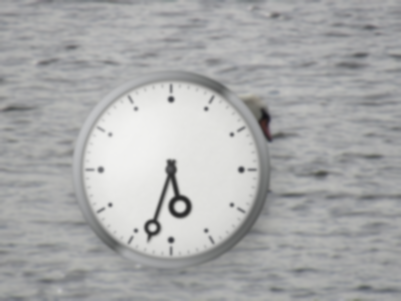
5:33
